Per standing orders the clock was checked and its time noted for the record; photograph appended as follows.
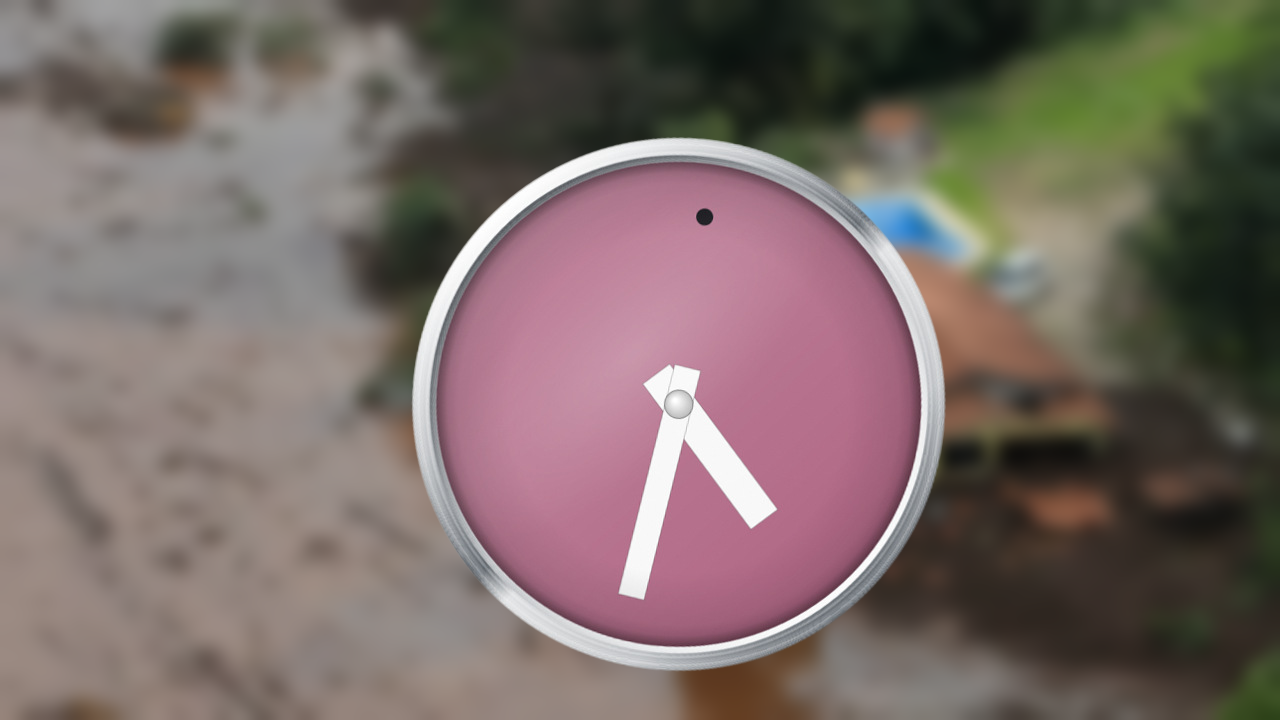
4:31
